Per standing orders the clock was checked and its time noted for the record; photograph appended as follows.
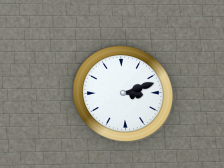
3:12
